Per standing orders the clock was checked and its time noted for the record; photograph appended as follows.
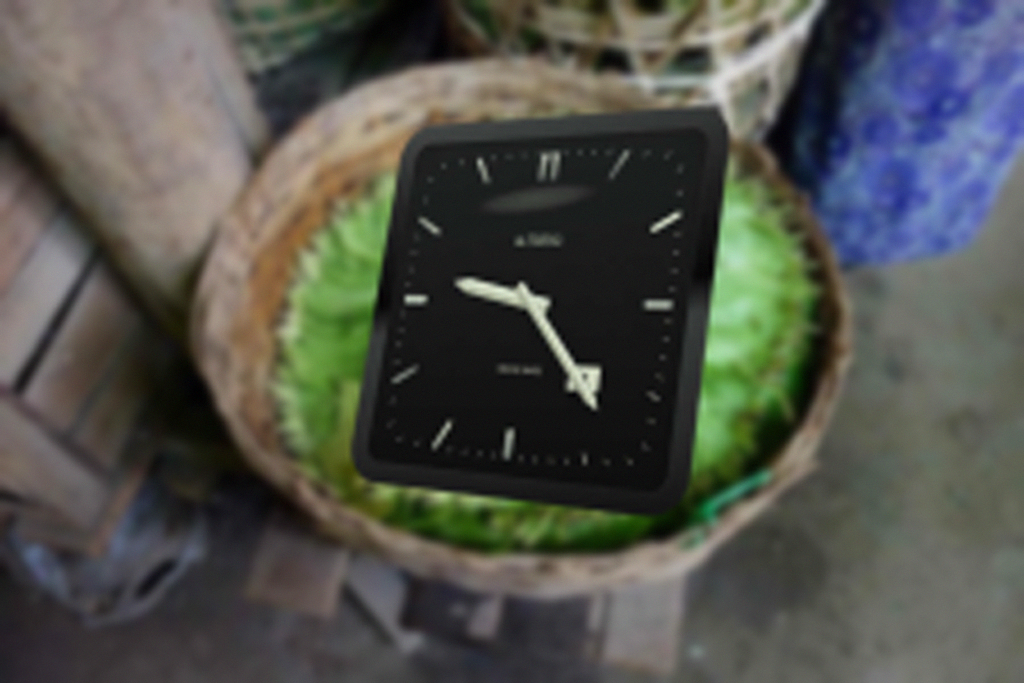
9:23
